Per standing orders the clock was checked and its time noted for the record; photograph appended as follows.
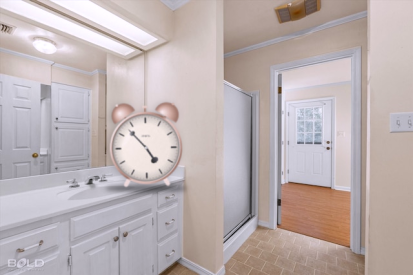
4:53
